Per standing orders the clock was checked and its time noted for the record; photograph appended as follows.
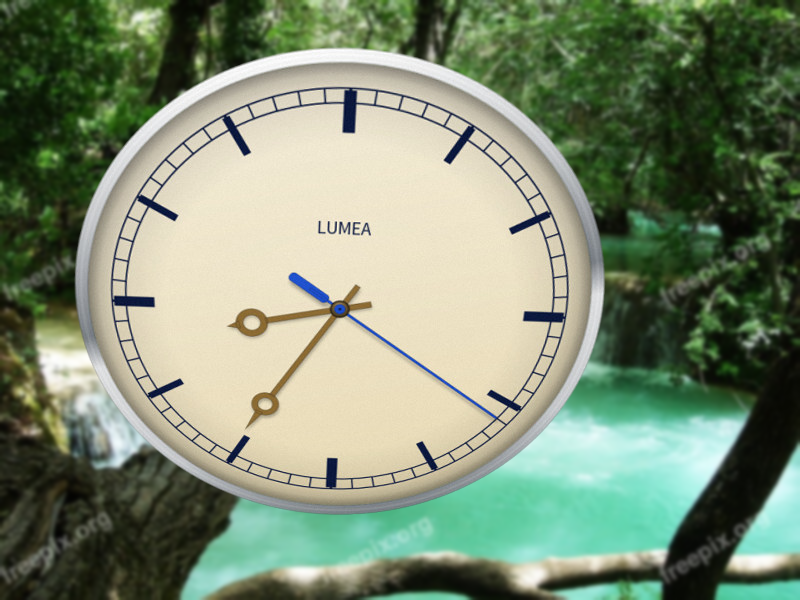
8:35:21
